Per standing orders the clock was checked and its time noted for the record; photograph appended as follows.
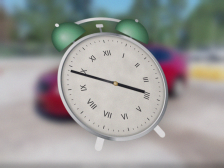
3:49
